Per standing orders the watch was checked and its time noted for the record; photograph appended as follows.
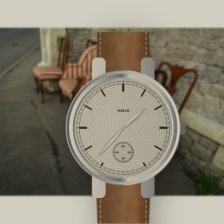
1:37
